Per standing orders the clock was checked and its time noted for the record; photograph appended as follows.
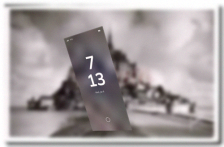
7:13
